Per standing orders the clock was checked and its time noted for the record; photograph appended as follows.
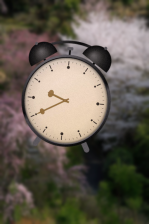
9:40
